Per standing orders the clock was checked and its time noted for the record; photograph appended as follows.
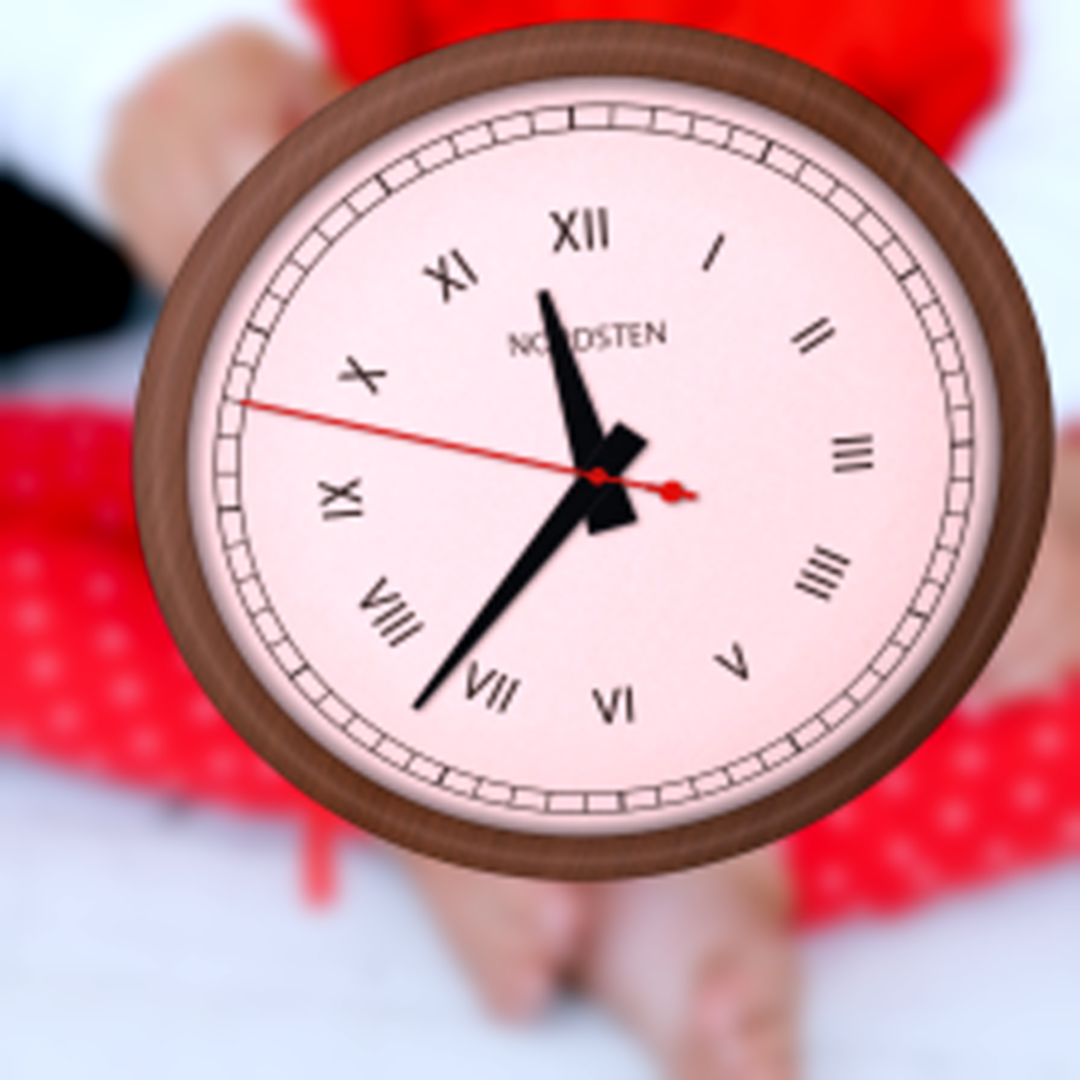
11:36:48
